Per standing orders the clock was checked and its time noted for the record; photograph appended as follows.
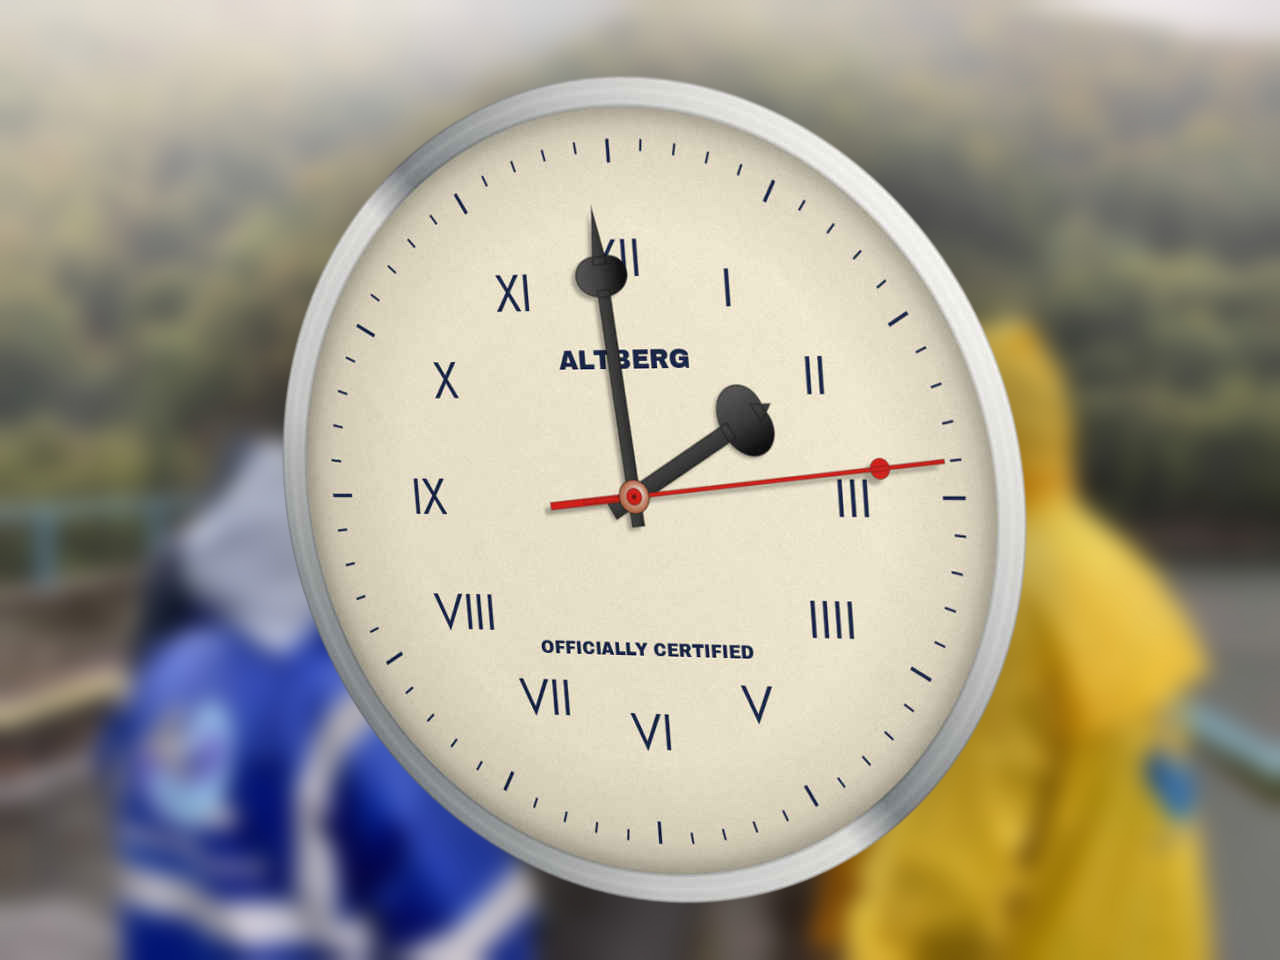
1:59:14
